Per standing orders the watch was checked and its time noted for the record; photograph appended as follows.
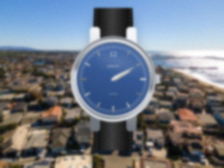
2:10
